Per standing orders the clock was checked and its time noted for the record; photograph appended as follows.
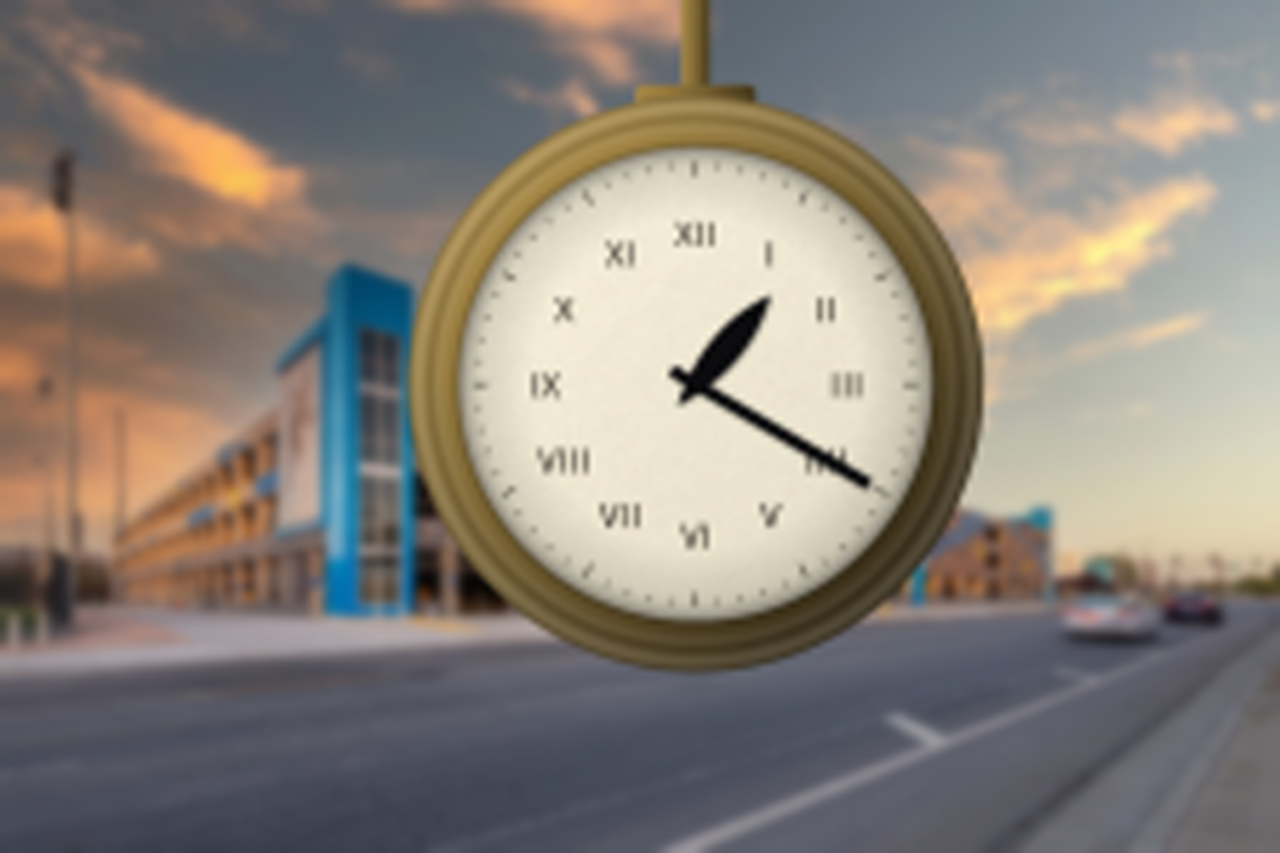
1:20
